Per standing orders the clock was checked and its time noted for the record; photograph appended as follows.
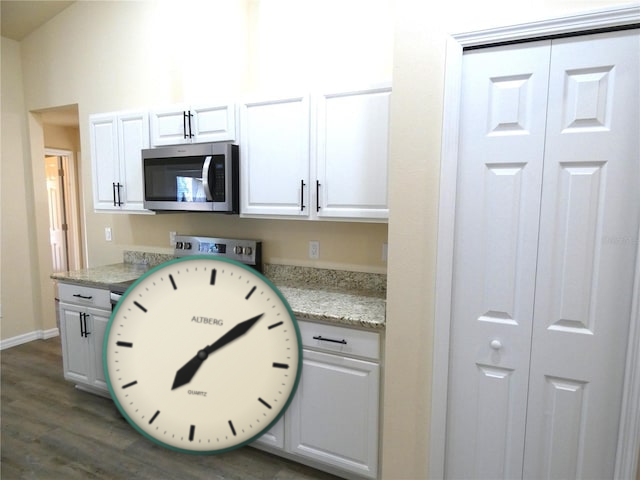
7:08
